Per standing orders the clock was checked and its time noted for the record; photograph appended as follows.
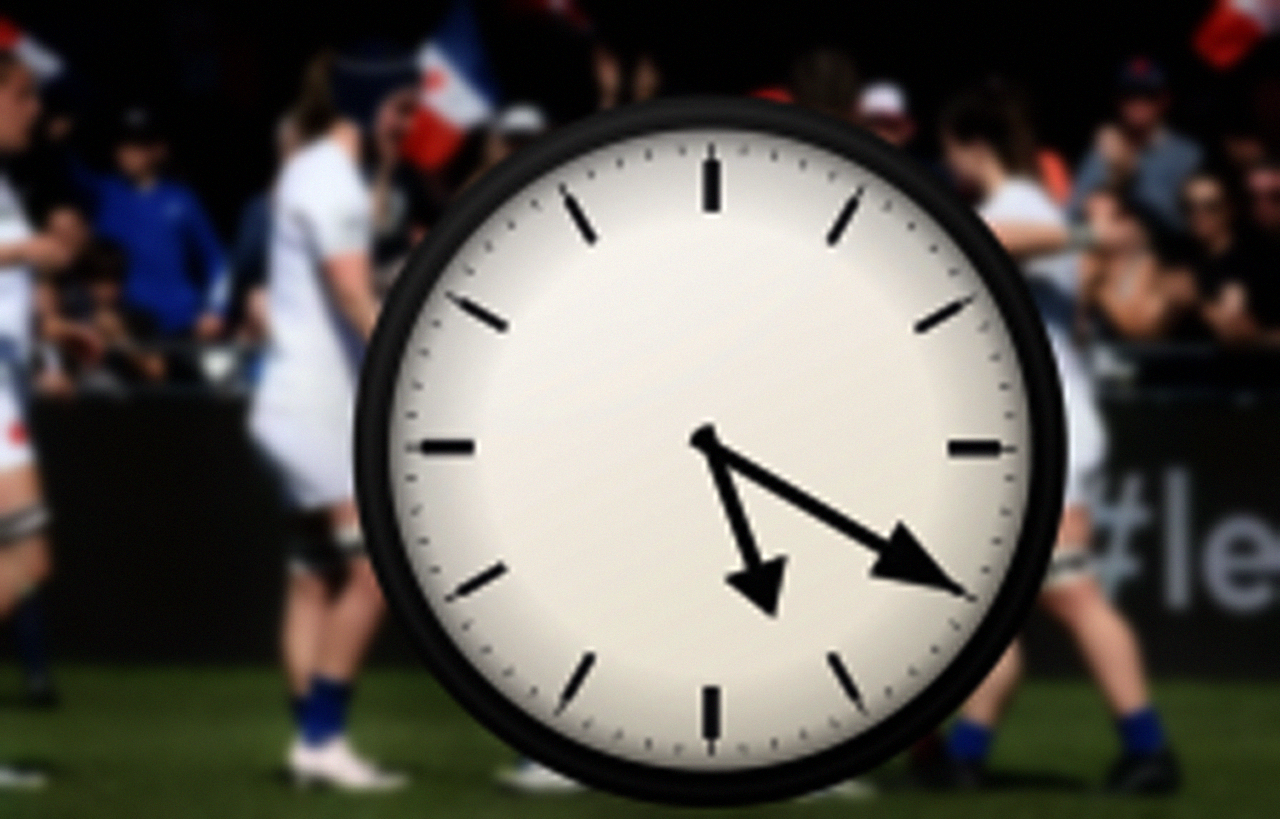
5:20
